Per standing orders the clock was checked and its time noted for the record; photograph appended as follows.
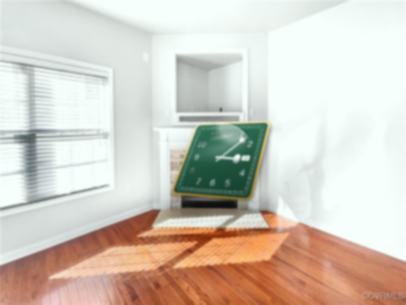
3:07
